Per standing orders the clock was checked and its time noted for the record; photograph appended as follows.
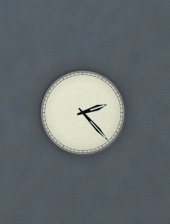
2:23
